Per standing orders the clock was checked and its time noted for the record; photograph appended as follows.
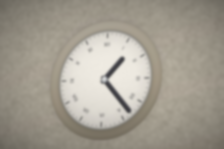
1:23
